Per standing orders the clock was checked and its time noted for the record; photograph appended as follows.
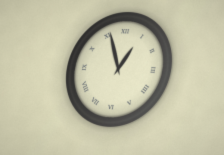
12:56
